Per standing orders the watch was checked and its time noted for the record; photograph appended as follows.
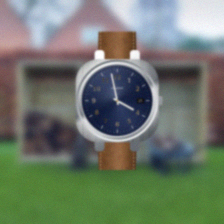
3:58
